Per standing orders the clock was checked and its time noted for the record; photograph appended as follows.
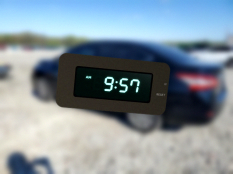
9:57
